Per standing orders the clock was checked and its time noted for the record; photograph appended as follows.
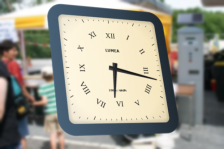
6:17
